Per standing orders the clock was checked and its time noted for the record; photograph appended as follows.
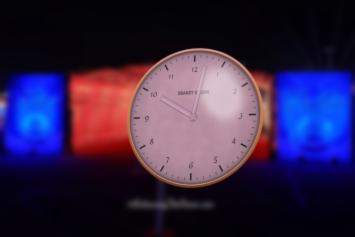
10:02
